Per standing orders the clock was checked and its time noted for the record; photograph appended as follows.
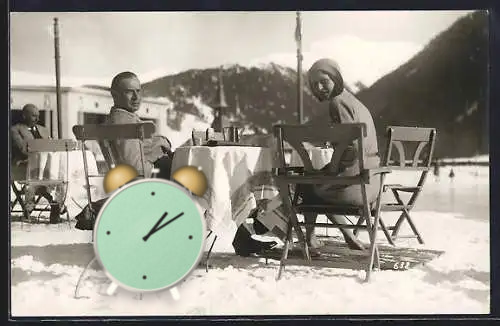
1:09
